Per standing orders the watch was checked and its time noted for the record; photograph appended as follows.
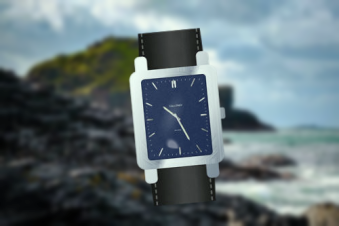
10:26
